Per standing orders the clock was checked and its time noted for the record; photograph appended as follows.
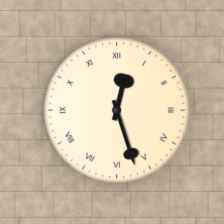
12:27
